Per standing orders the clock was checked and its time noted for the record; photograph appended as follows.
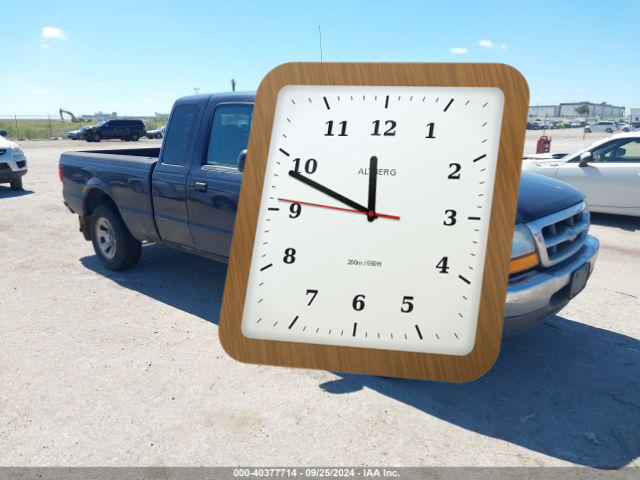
11:48:46
